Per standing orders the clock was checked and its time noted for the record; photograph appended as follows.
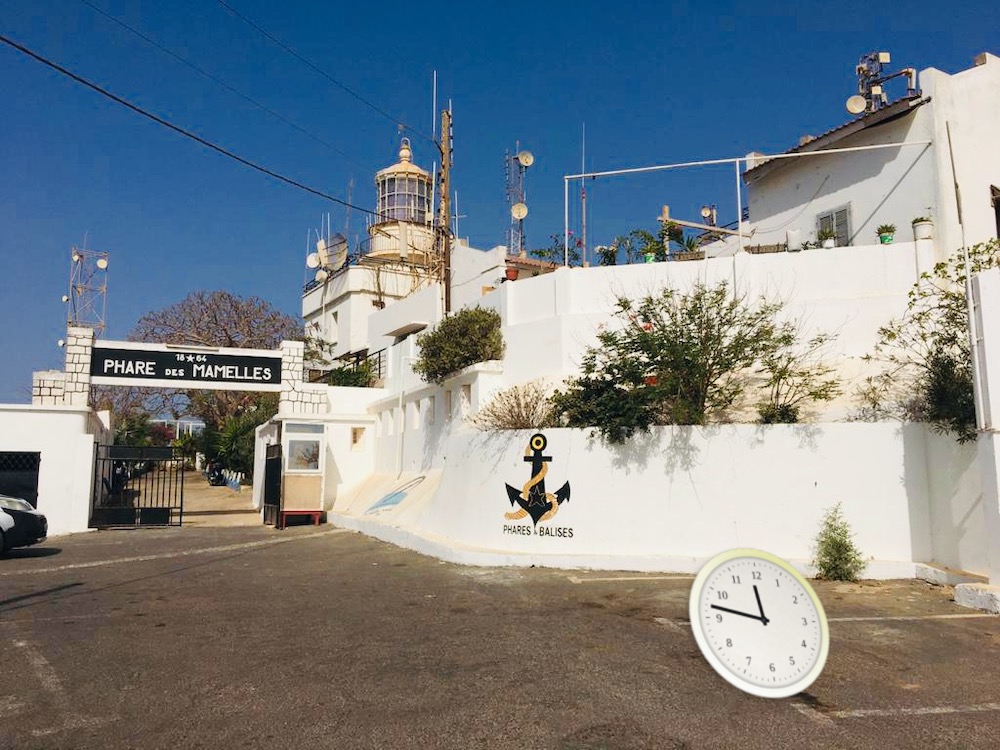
11:47
